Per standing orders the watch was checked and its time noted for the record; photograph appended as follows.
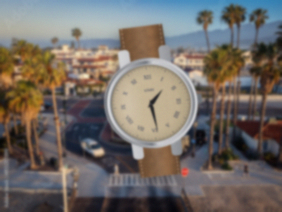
1:29
